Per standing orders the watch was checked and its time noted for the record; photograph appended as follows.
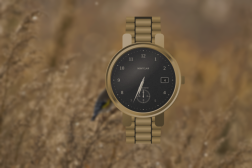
6:34
